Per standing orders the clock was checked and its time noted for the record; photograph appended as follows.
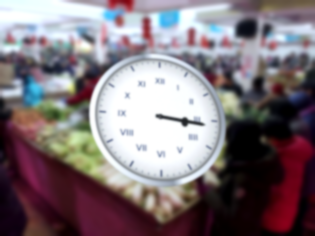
3:16
